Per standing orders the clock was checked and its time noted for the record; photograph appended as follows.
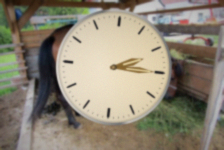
2:15
